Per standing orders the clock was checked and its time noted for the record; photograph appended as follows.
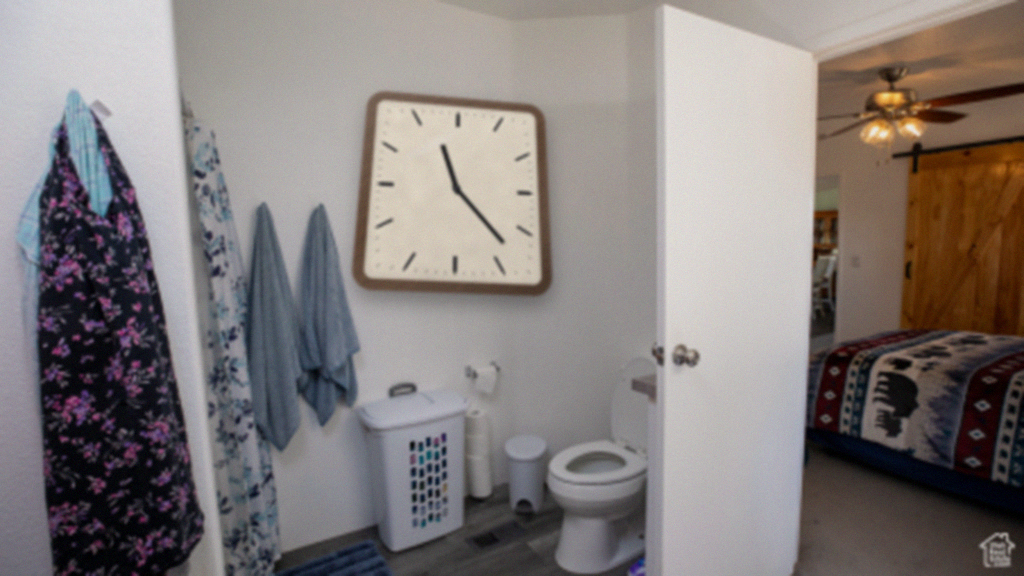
11:23
